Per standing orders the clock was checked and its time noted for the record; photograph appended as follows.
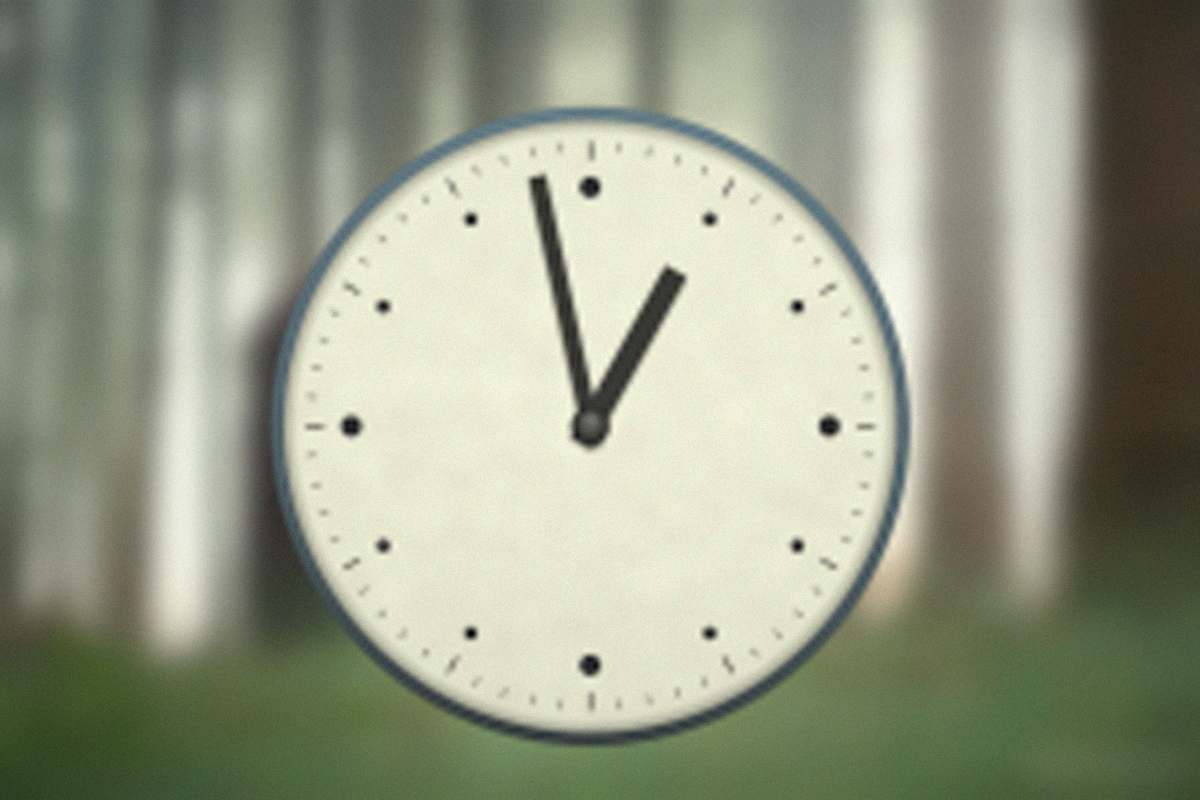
12:58
